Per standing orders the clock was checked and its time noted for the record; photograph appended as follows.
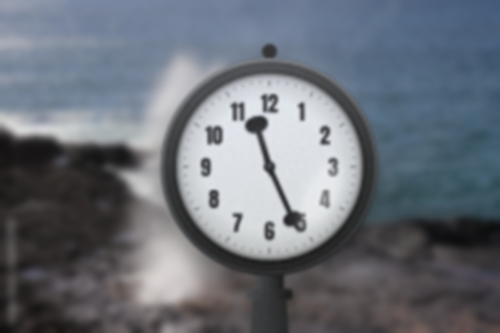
11:26
